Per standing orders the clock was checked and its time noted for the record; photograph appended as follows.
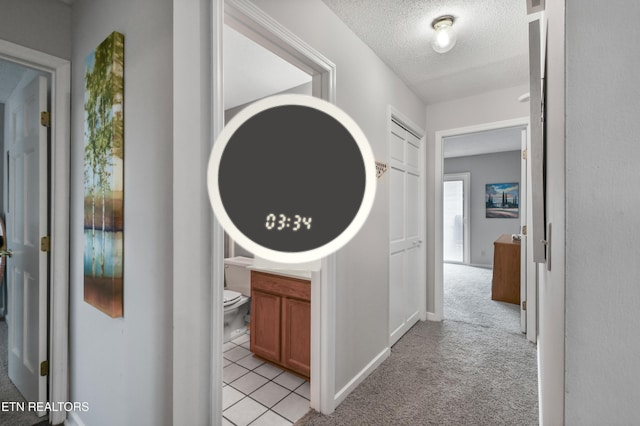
3:34
